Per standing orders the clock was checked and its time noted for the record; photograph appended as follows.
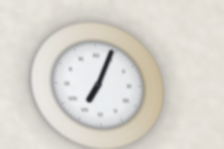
7:04
